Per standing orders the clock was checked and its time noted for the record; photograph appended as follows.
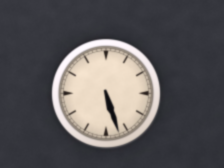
5:27
